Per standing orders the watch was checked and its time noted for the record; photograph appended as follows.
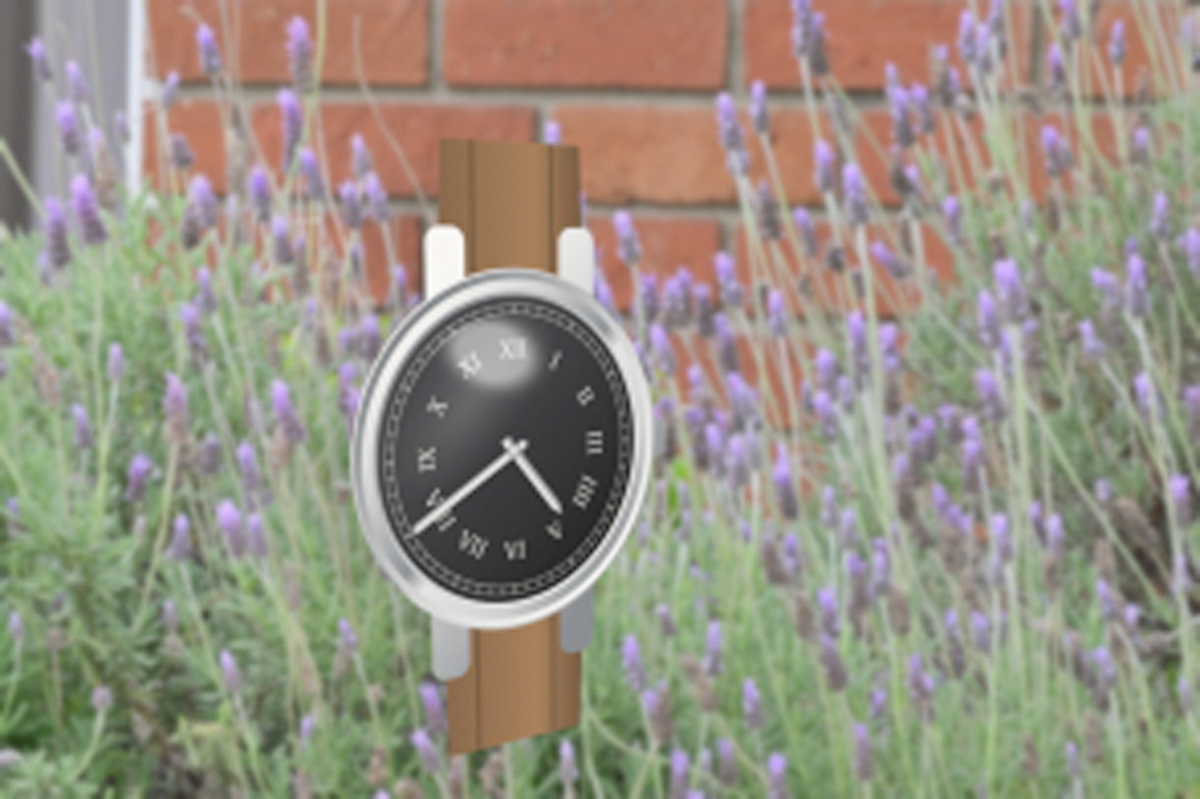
4:40
